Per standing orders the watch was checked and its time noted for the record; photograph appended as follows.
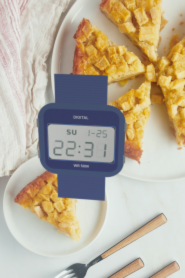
22:31
